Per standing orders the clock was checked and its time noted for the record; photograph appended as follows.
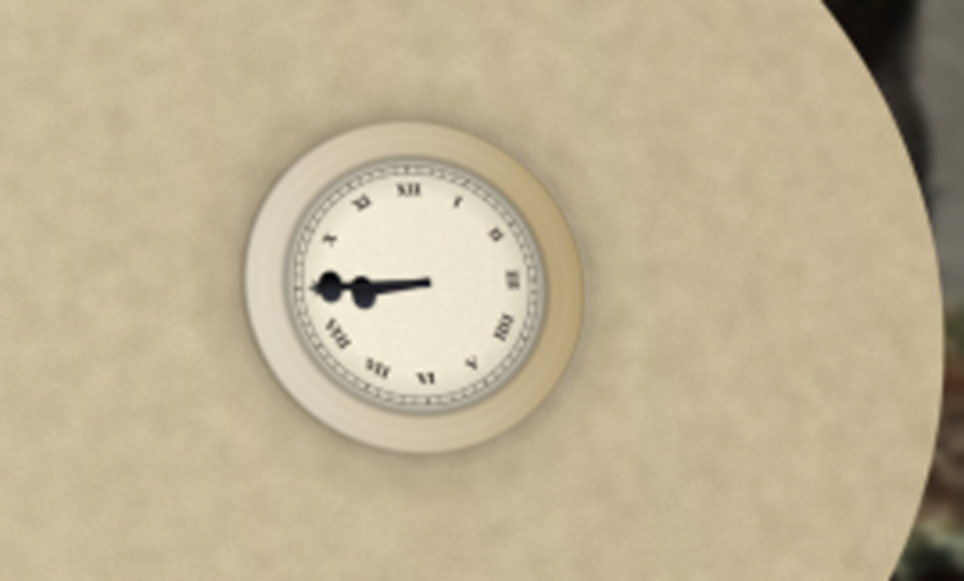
8:45
